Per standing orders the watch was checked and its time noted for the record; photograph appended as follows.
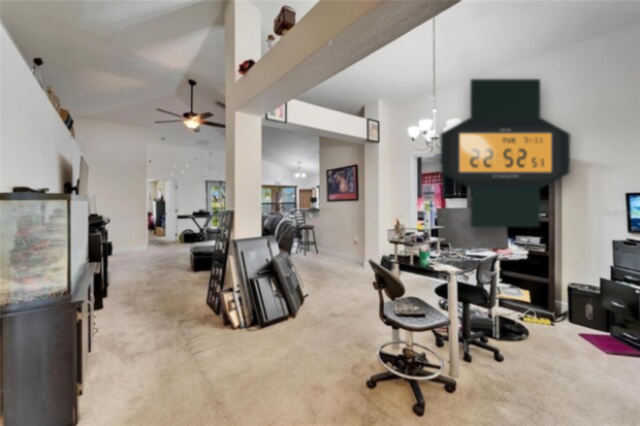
22:52
